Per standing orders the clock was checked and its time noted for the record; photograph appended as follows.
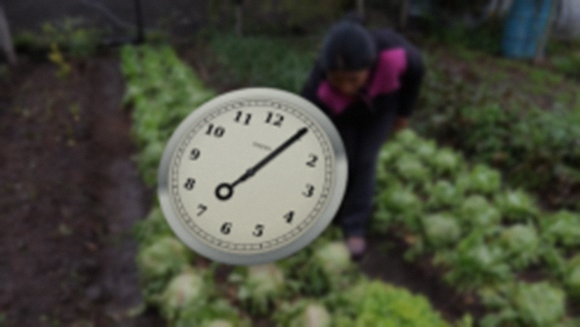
7:05
